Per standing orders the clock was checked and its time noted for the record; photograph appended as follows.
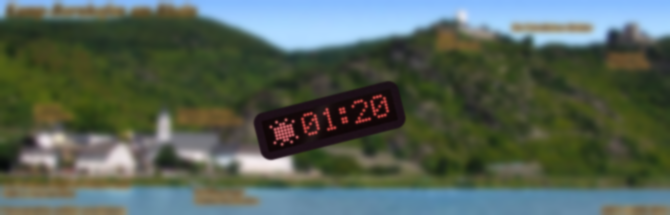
1:20
